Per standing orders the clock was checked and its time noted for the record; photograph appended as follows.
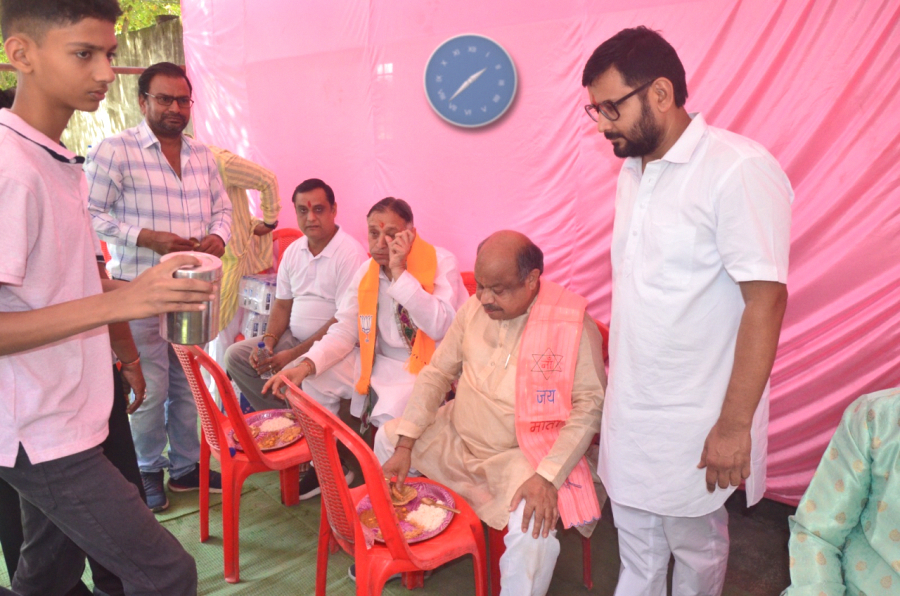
1:37
